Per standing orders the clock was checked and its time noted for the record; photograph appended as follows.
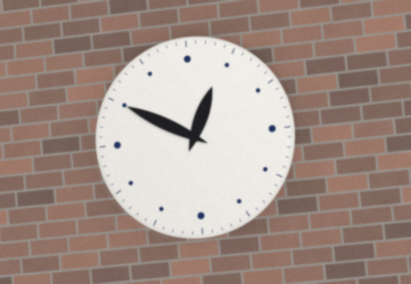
12:50
